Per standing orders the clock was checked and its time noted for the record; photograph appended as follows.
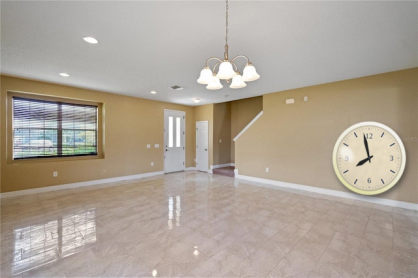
7:58
